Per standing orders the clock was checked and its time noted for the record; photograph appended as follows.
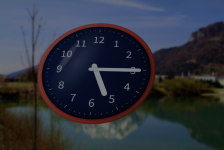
5:15
